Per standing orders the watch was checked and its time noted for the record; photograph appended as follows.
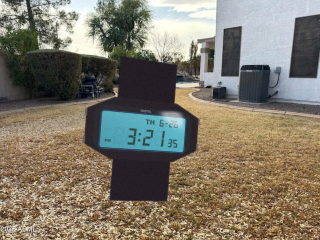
3:21
